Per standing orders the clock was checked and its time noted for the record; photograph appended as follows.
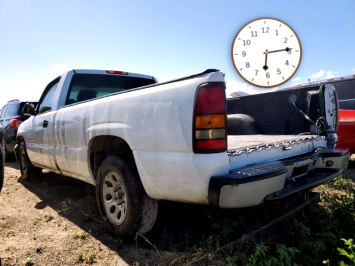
6:14
